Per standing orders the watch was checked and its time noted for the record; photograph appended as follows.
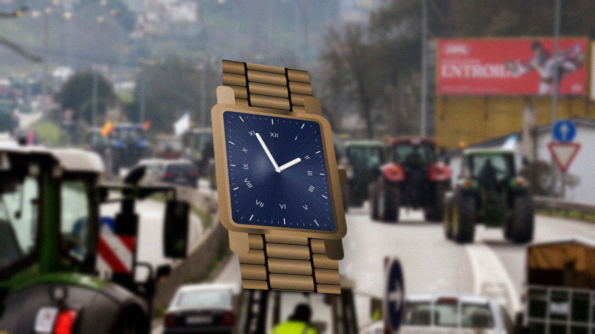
1:56
